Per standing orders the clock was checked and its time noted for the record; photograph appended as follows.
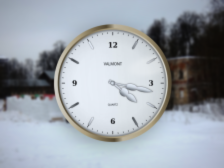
4:17
